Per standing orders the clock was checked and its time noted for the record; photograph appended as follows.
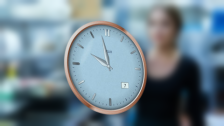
9:58
